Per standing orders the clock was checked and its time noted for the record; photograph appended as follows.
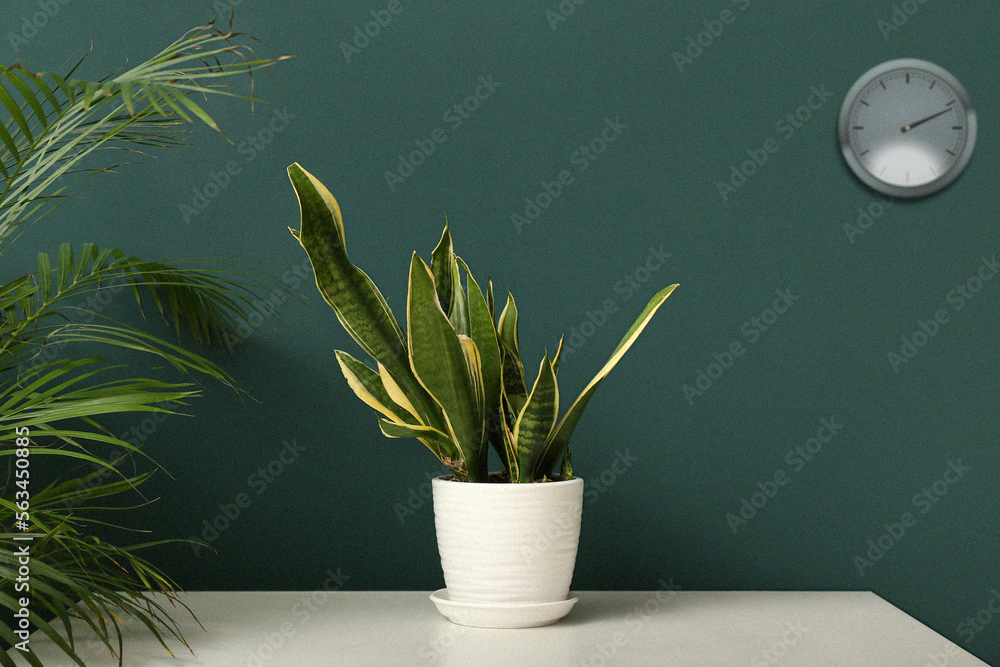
2:11
